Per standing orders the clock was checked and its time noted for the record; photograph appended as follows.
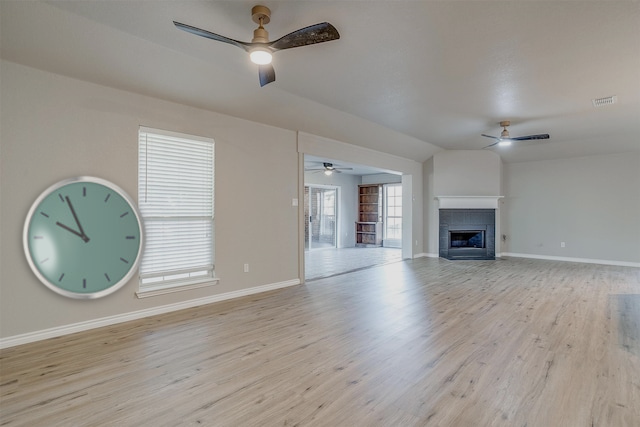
9:56
